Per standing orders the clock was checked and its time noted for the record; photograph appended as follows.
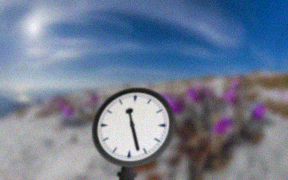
11:27
